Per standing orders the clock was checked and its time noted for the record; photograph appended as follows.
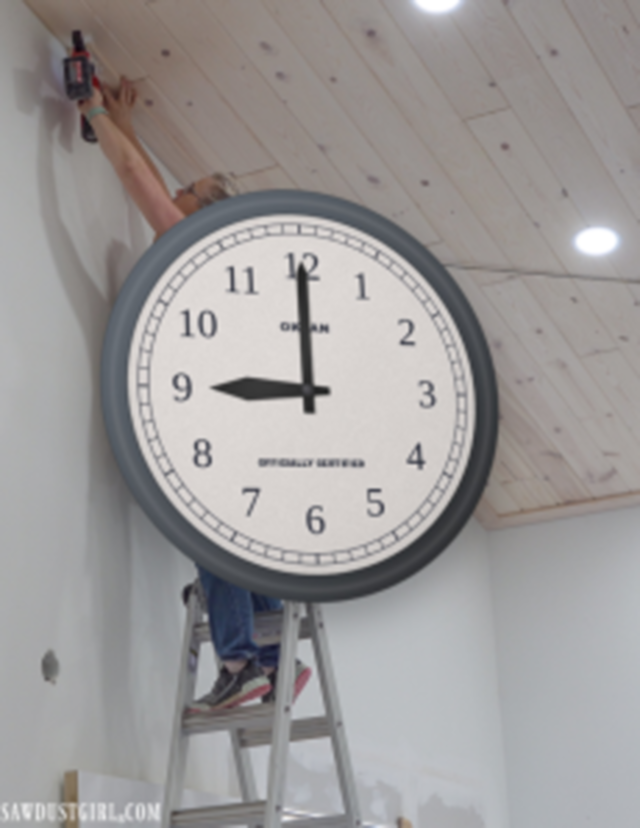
9:00
